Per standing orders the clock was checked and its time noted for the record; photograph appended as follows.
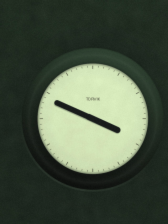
3:49
